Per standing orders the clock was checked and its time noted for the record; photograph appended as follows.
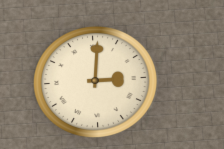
3:01
